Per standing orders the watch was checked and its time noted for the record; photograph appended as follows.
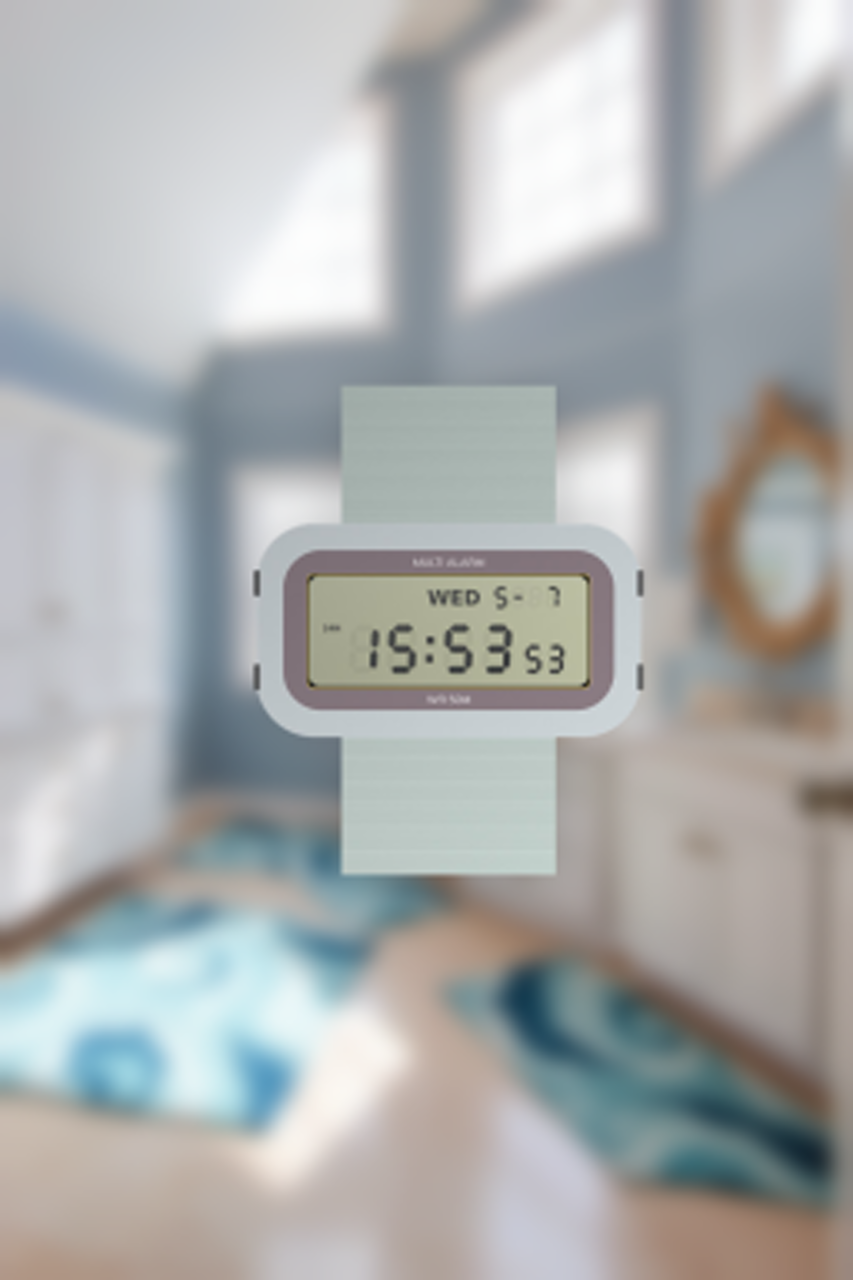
15:53:53
